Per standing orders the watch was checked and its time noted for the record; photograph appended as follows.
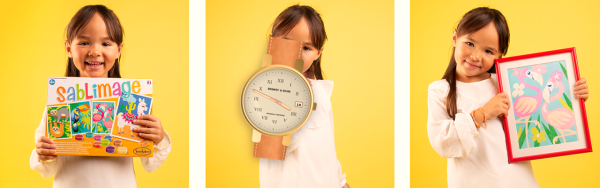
3:48
